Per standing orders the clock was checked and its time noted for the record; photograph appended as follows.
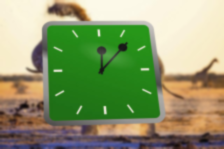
12:07
